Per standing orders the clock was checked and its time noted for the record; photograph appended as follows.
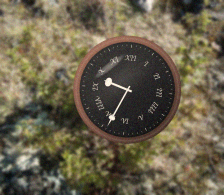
9:34
